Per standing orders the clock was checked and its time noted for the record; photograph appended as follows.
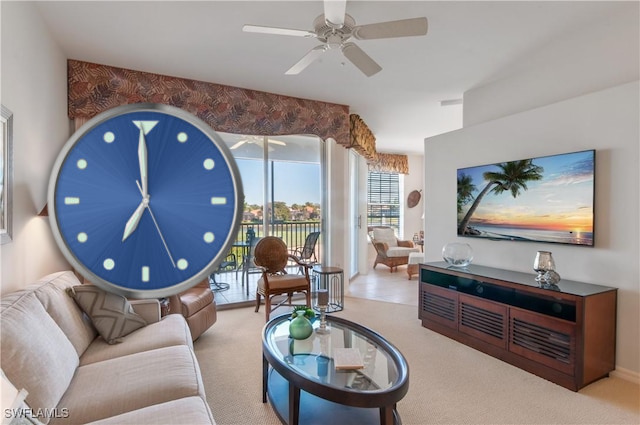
6:59:26
